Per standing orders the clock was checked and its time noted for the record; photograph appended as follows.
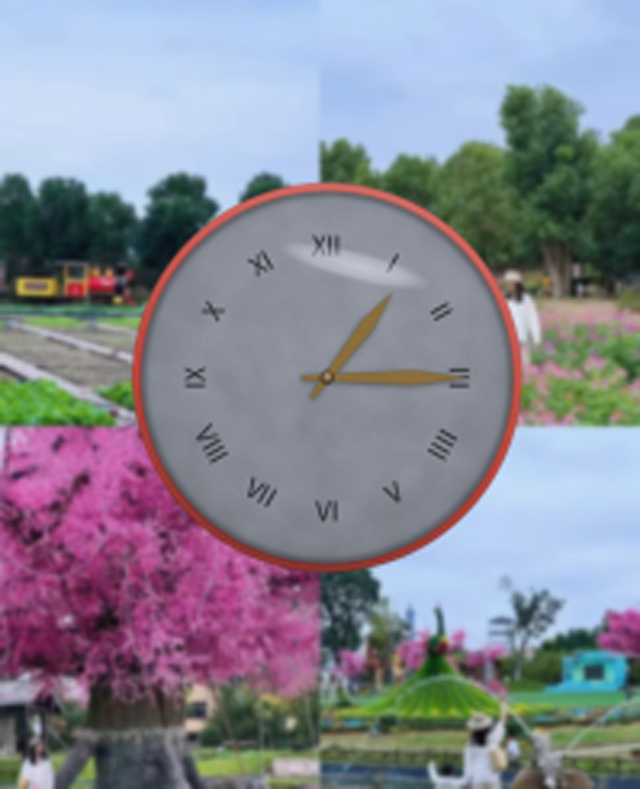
1:15
